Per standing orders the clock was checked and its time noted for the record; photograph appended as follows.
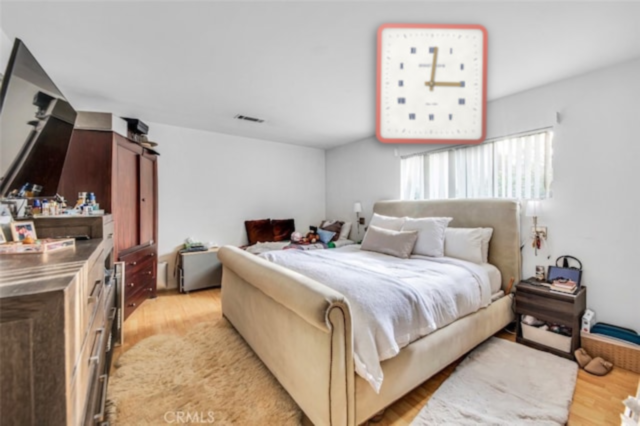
3:01
